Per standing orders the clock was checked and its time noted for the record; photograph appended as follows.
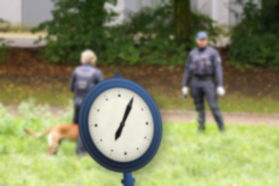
7:05
